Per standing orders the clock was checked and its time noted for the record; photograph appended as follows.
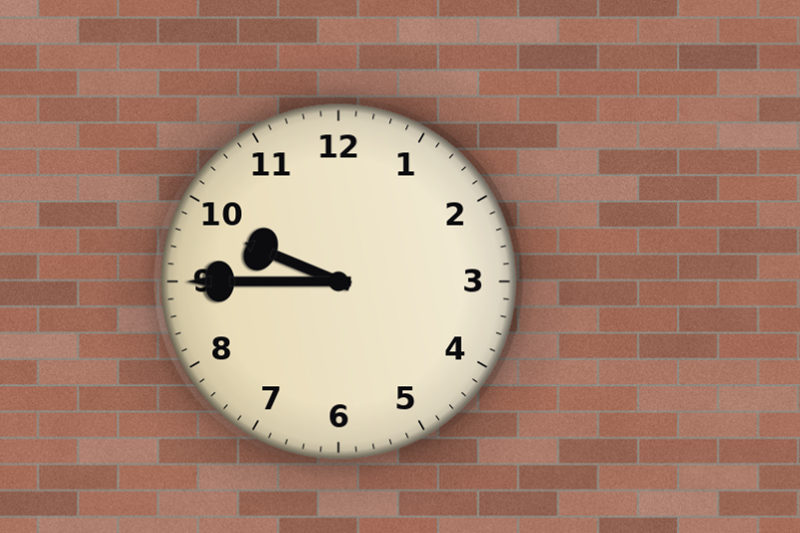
9:45
